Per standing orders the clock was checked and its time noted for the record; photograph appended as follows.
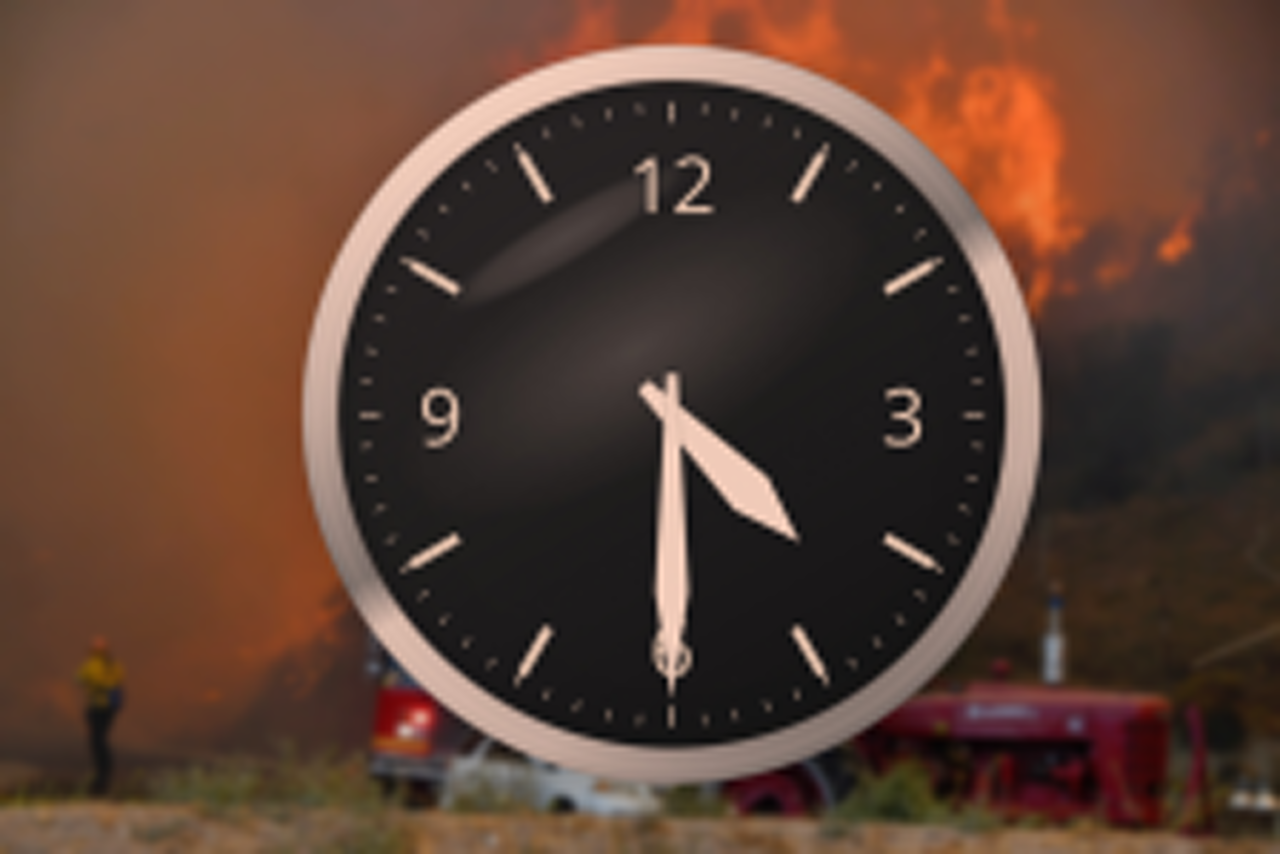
4:30
